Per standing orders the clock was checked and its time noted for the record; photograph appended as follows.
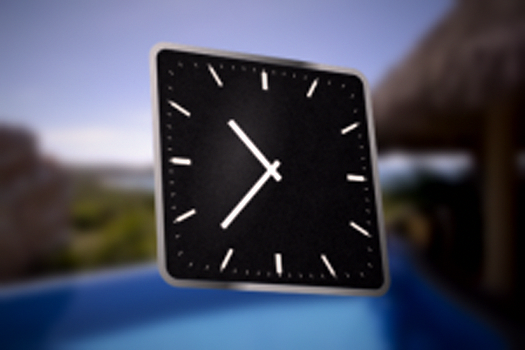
10:37
